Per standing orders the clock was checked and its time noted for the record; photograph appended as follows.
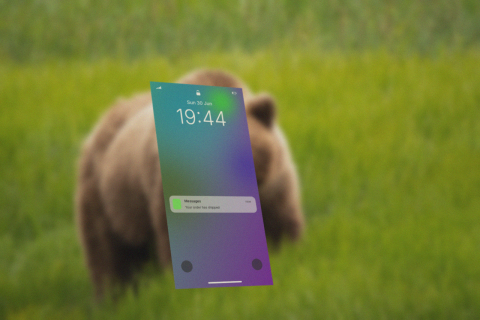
19:44
